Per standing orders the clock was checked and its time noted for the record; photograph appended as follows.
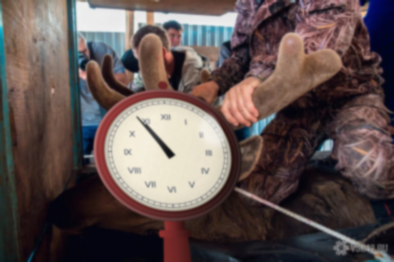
10:54
